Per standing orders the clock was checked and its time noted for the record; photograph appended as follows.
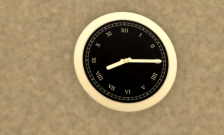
8:15
